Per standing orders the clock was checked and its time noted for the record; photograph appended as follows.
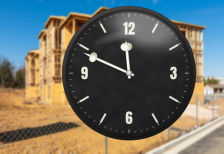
11:49
